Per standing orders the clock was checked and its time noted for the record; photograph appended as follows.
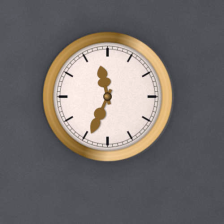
11:34
